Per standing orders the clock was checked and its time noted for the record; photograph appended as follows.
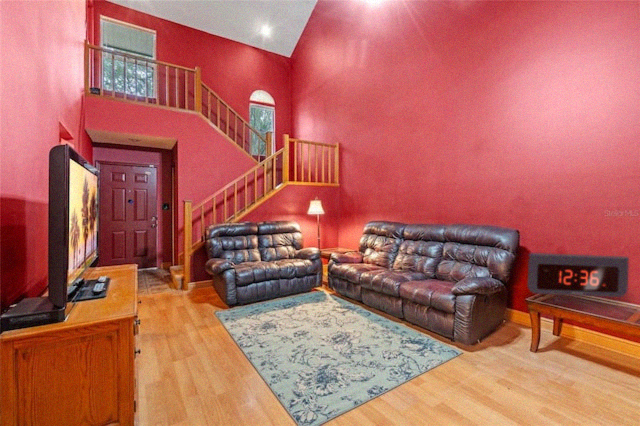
12:36
